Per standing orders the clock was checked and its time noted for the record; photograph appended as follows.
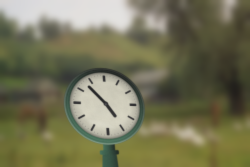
4:53
